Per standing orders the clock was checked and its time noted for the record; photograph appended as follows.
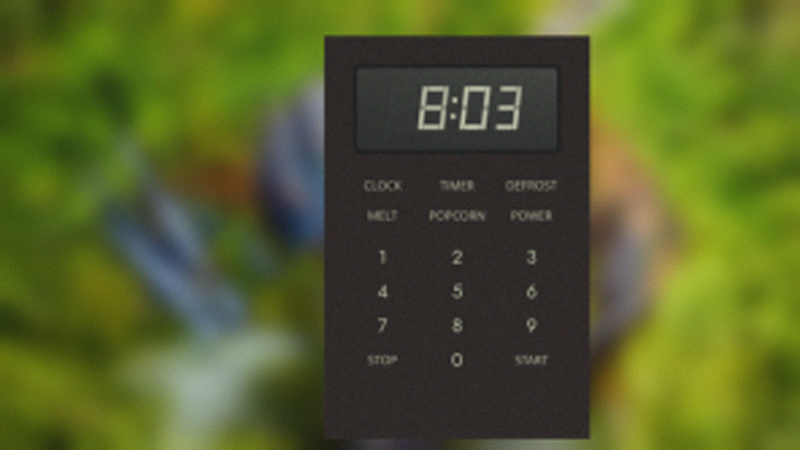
8:03
